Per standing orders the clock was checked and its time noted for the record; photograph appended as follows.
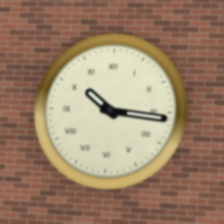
10:16
